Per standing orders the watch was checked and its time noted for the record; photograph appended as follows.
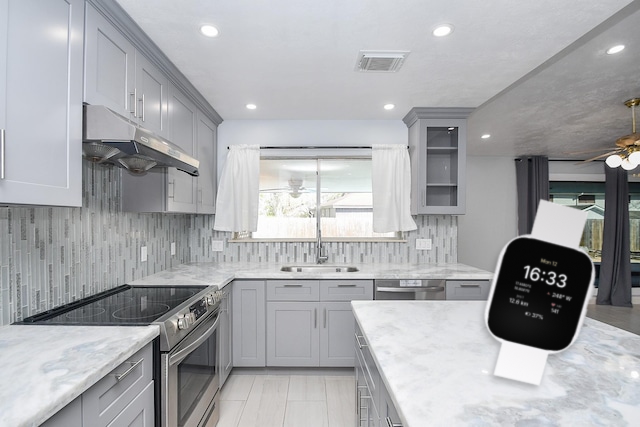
16:33
